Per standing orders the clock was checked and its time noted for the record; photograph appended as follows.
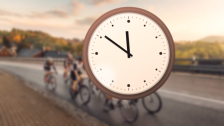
11:51
